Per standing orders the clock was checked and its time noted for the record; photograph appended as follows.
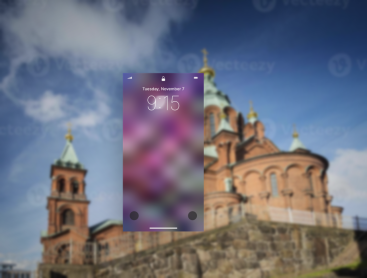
9:15
